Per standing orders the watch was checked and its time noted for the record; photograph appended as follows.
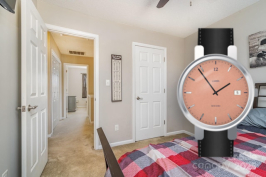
1:54
